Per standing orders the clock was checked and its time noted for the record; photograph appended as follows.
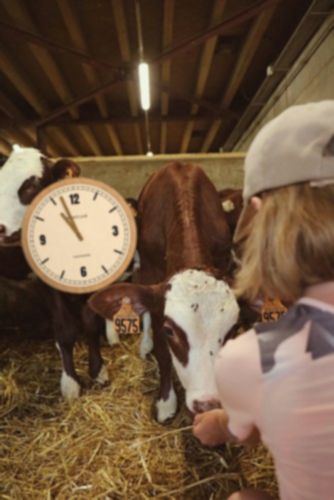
10:57
